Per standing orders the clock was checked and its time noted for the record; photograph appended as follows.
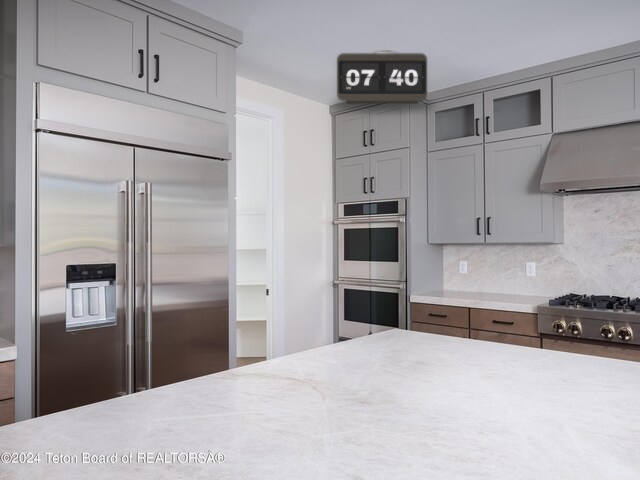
7:40
